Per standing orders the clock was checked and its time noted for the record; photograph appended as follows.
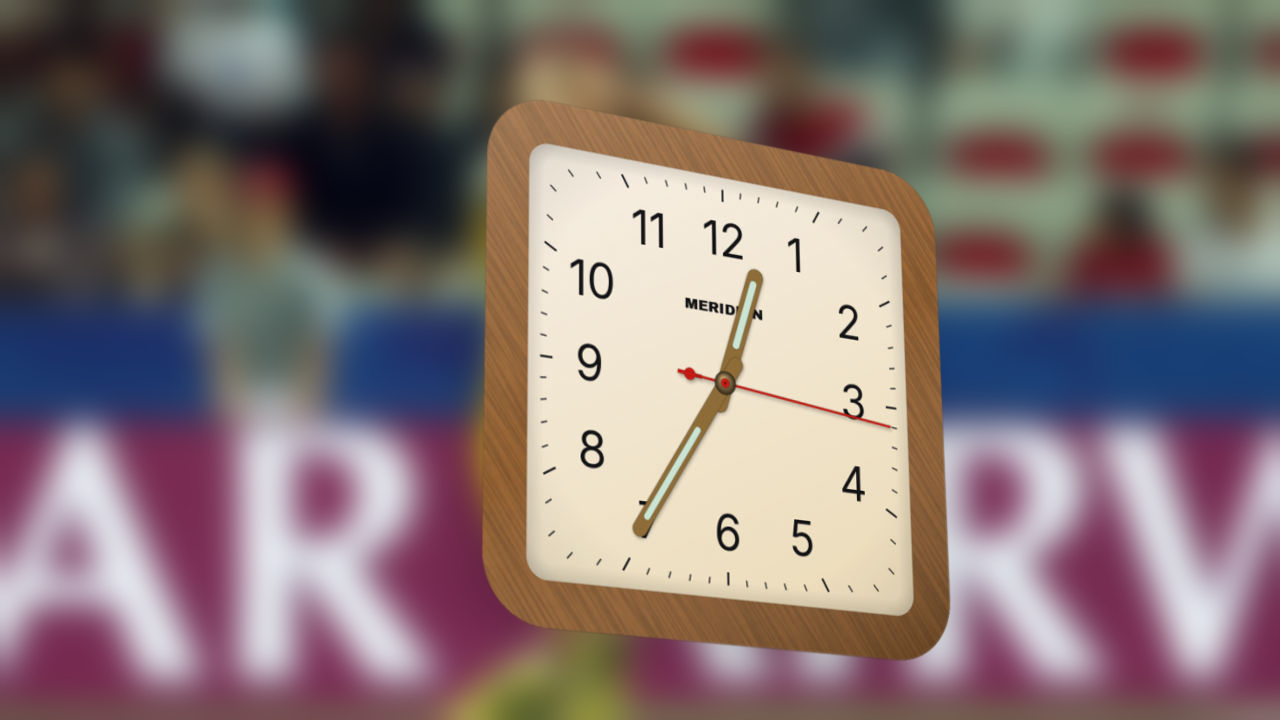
12:35:16
